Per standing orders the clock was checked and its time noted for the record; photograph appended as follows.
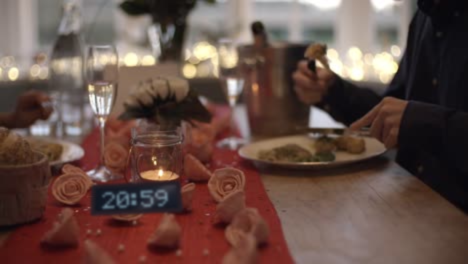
20:59
